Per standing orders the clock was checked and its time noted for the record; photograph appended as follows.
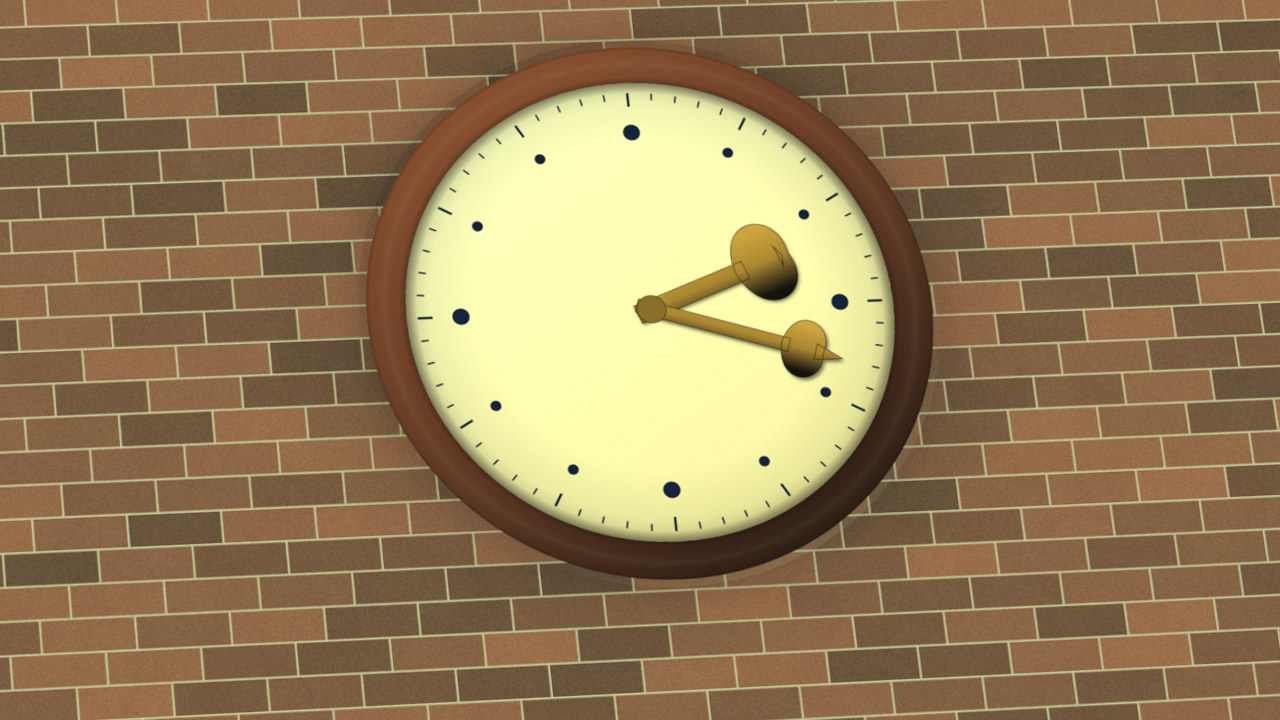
2:18
